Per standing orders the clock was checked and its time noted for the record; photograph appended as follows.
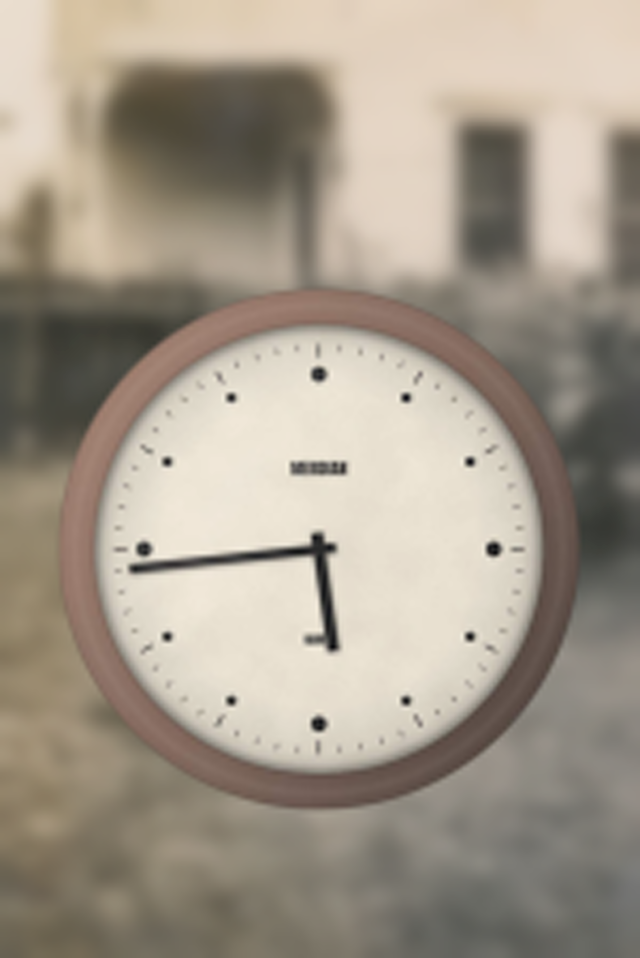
5:44
